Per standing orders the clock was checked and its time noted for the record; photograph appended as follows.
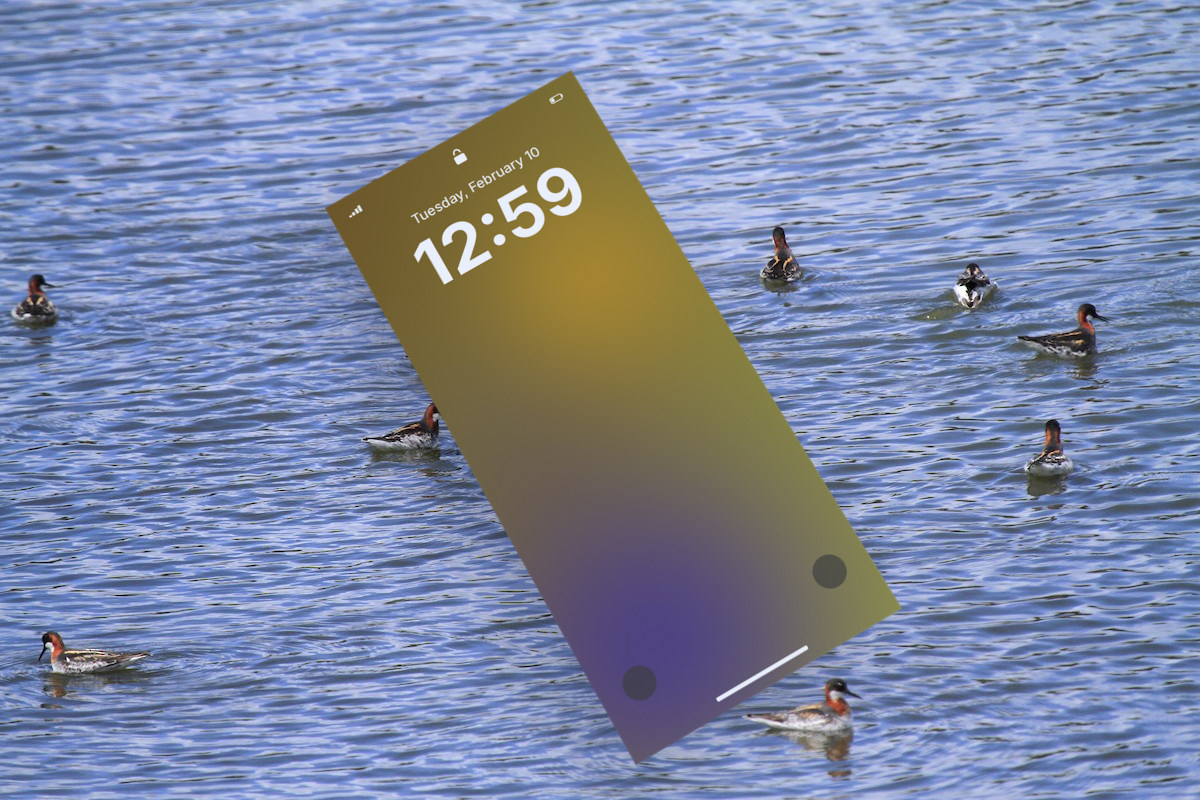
12:59
